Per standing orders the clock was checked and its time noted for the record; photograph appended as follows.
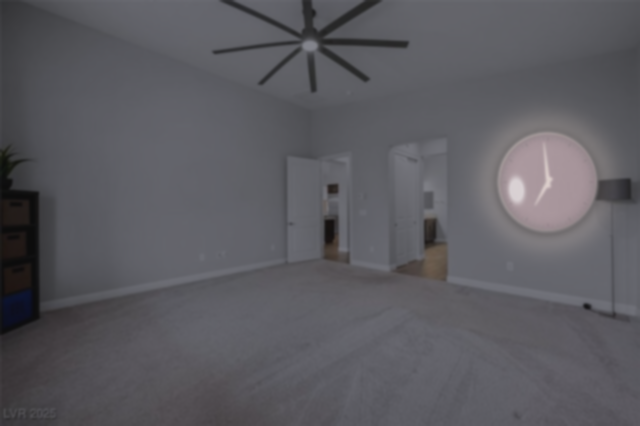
6:59
